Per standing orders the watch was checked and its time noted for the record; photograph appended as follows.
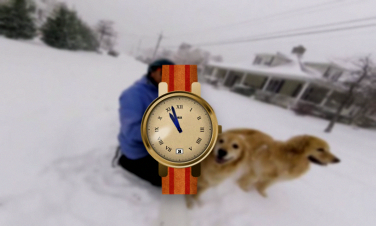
10:57
